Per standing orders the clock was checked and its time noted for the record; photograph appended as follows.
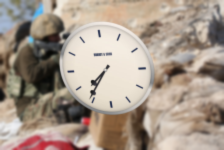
7:36
